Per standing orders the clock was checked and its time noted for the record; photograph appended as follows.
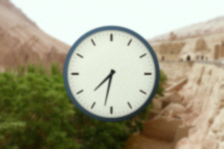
7:32
